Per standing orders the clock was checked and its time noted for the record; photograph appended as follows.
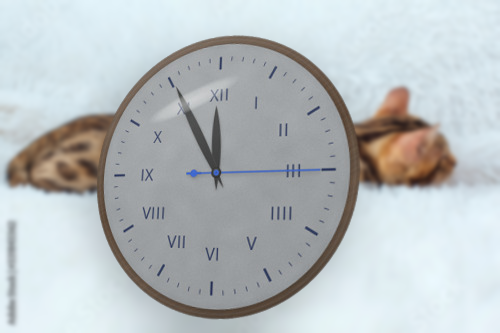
11:55:15
